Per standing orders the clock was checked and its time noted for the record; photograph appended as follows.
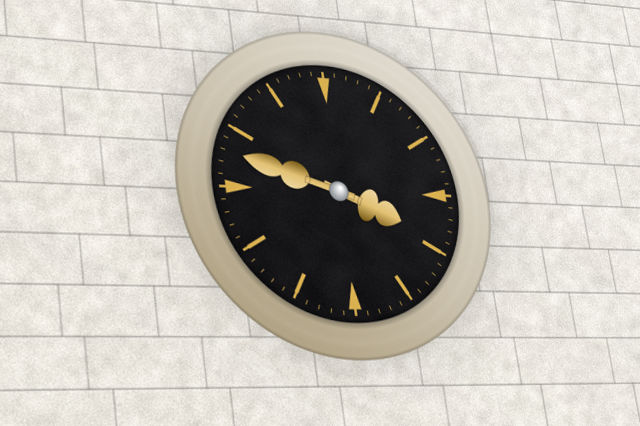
3:48
